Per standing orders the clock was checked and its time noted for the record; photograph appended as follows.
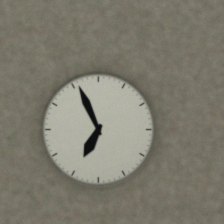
6:56
